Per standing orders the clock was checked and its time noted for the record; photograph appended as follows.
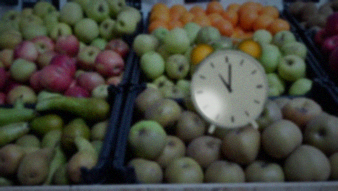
11:01
